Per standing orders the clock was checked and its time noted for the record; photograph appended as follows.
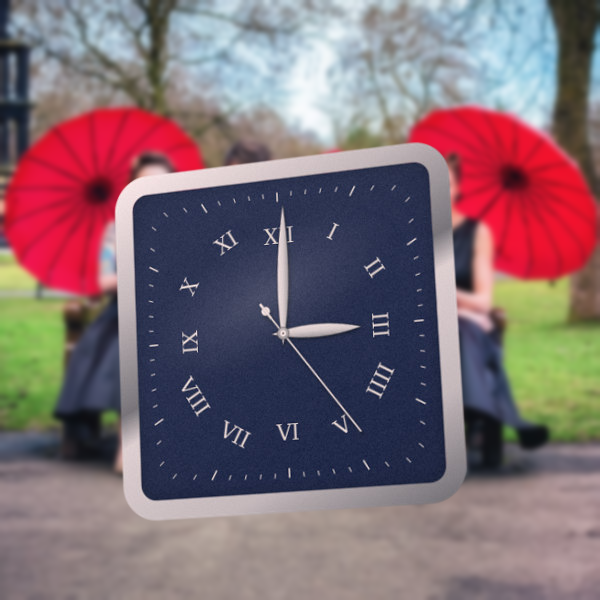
3:00:24
